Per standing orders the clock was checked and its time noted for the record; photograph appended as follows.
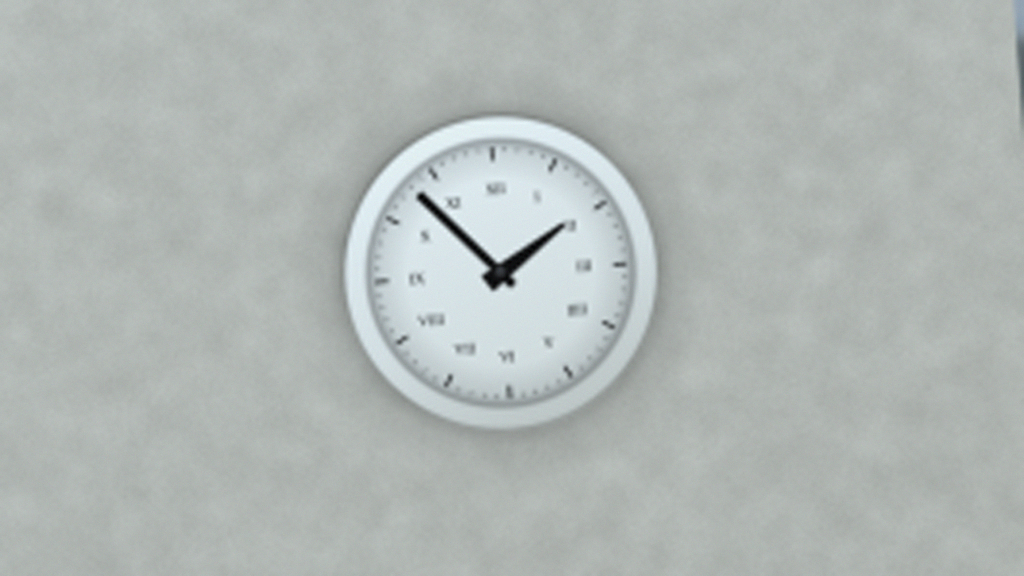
1:53
